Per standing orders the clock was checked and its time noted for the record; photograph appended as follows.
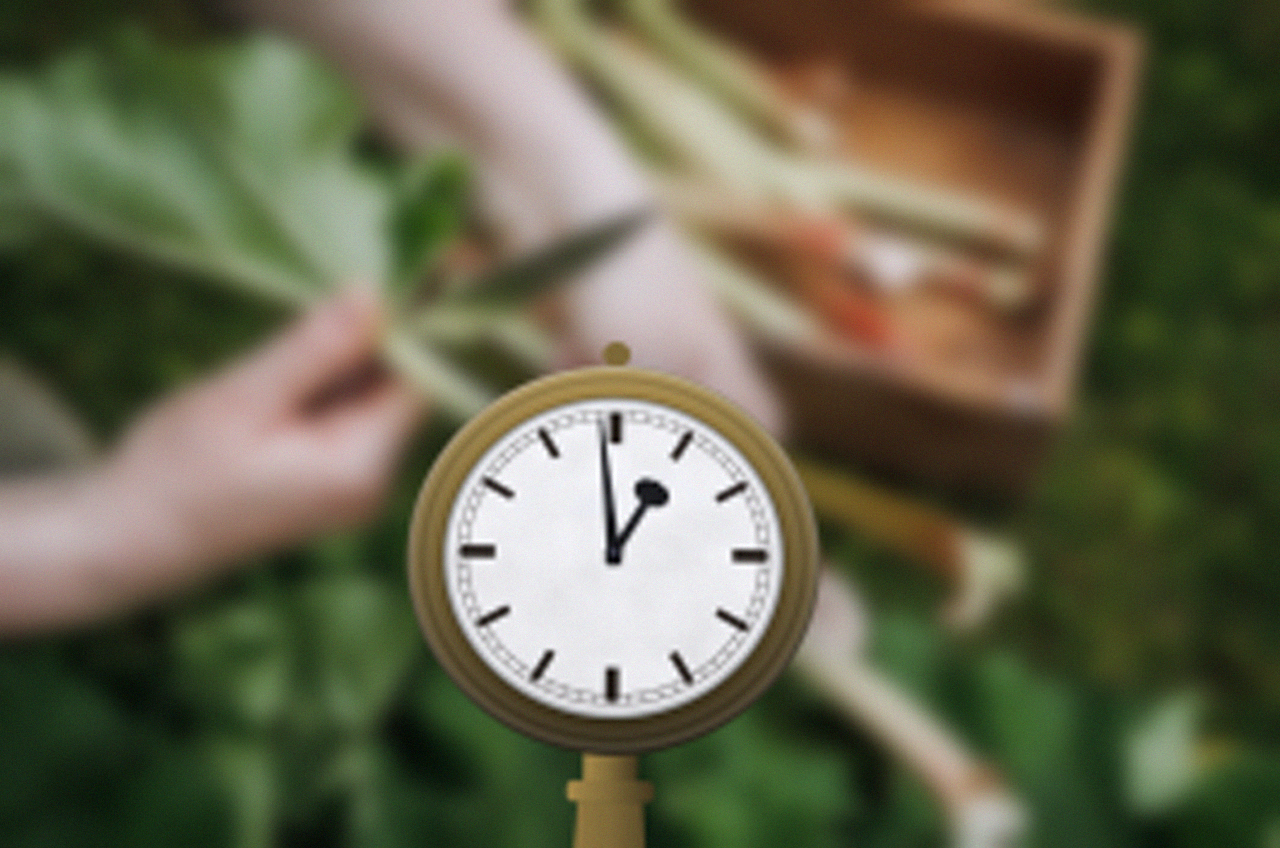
12:59
